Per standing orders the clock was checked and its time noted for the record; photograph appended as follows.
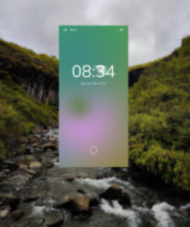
8:34
